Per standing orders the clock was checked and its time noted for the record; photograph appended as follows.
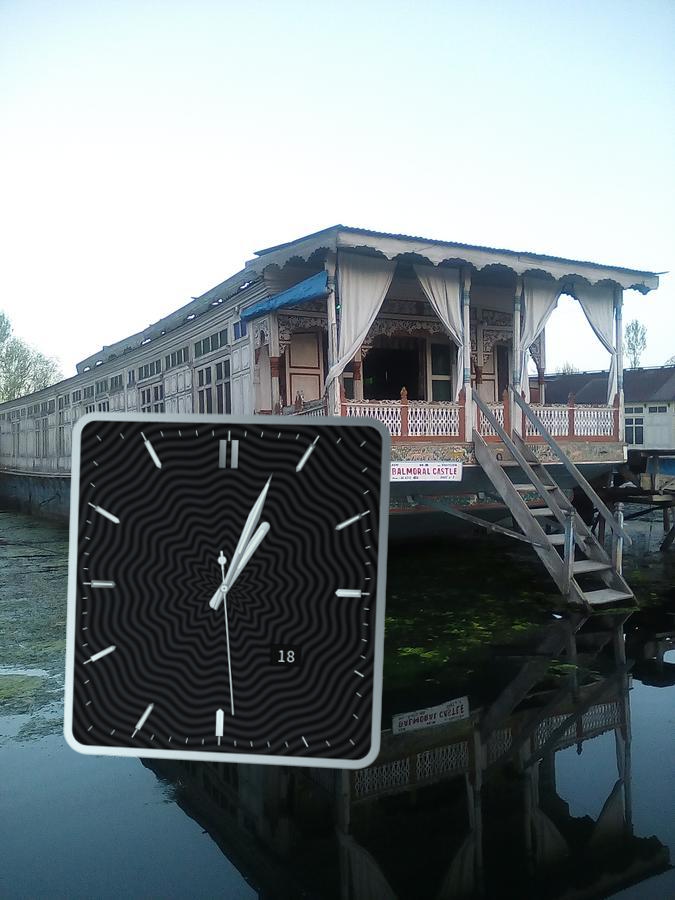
1:03:29
